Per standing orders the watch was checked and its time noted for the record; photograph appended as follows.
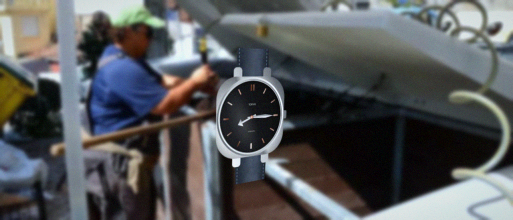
8:15
